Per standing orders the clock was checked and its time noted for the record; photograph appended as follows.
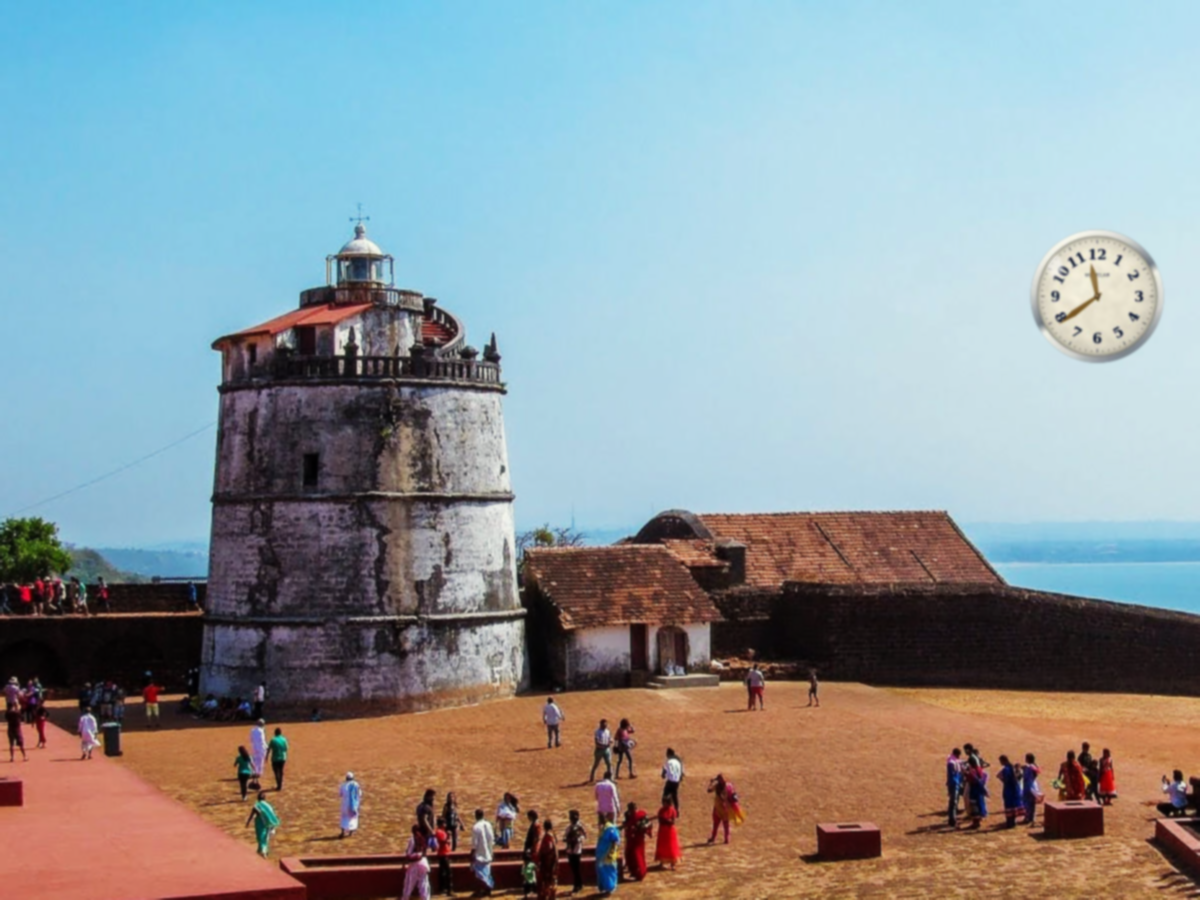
11:39
